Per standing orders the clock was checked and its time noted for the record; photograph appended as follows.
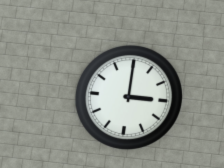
3:00
